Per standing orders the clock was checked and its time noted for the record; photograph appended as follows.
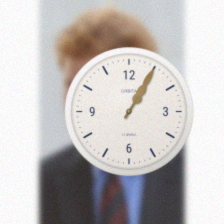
1:05
